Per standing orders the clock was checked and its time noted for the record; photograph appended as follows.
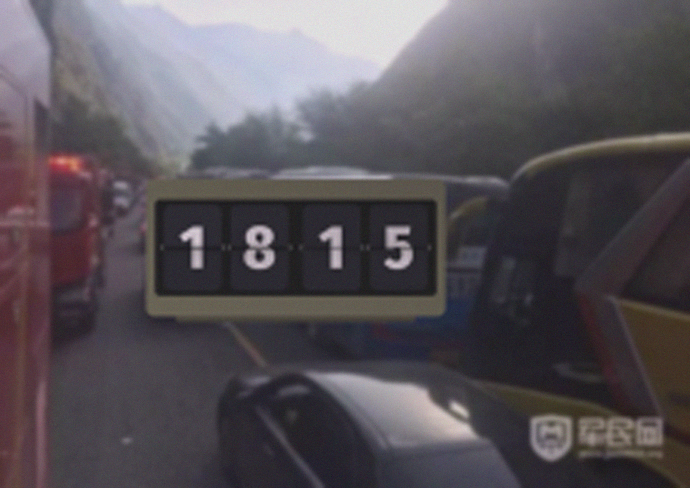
18:15
